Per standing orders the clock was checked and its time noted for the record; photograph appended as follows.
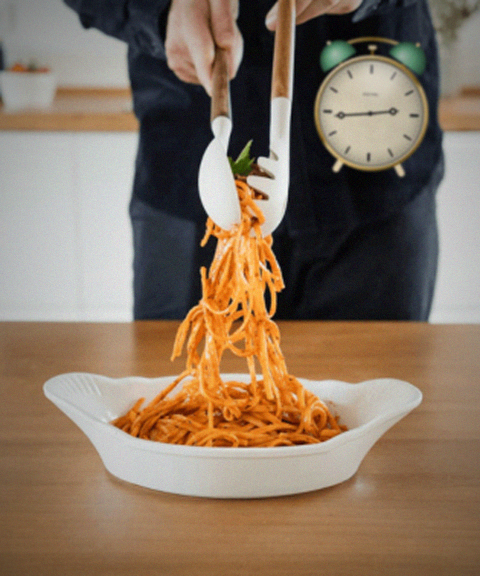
2:44
